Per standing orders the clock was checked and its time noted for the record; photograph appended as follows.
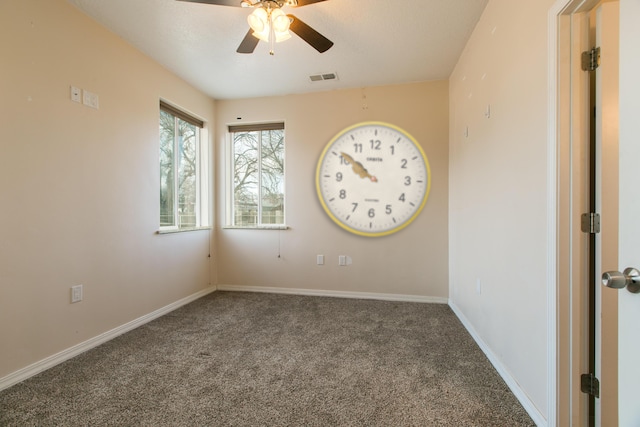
9:51
